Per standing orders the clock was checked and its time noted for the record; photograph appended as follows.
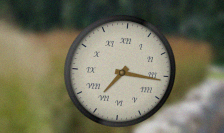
7:16
